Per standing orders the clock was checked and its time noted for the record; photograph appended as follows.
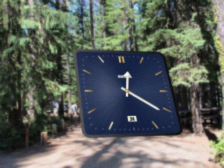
12:21
